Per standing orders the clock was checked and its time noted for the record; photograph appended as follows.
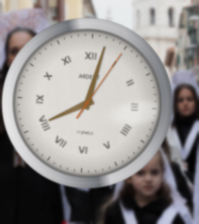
8:02:05
